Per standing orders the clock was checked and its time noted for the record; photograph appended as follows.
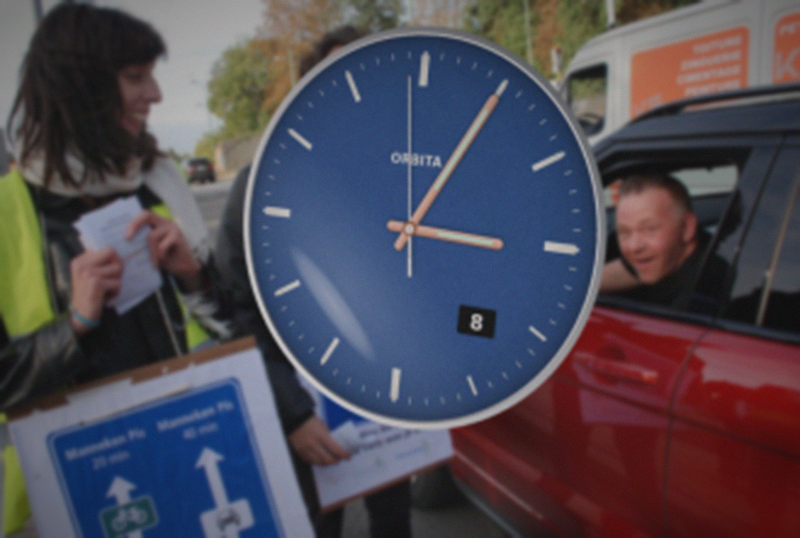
3:04:59
